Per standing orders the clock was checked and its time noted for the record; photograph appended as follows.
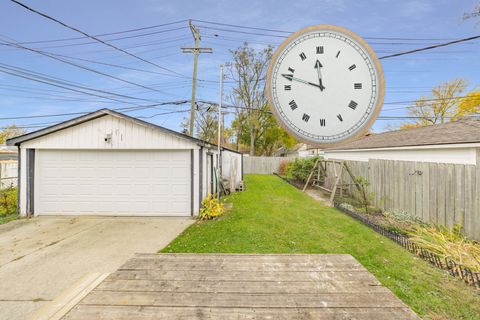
11:48
